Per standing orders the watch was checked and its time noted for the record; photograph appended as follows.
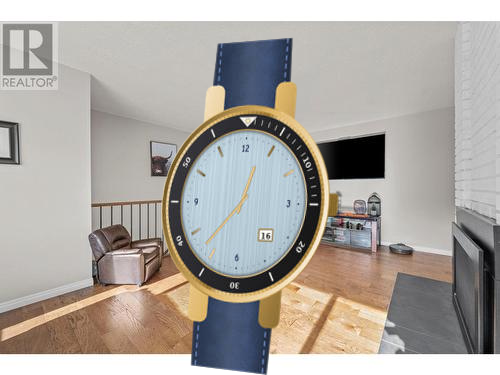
12:37
